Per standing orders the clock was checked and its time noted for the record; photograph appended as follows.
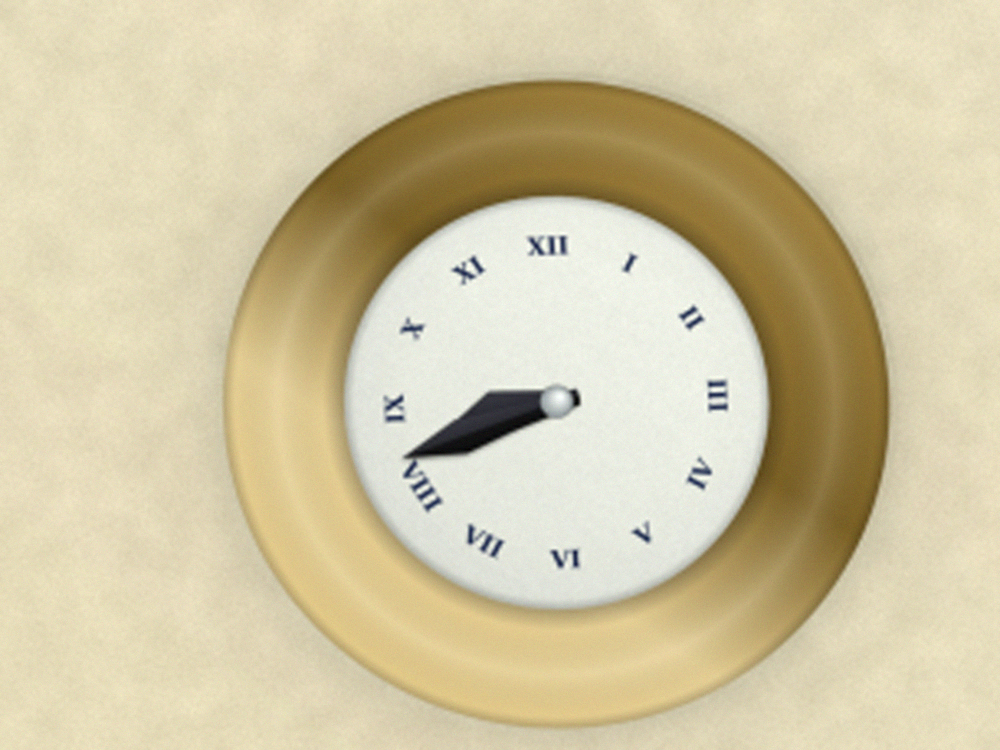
8:42
